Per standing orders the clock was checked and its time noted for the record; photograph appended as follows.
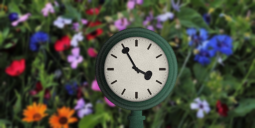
3:55
